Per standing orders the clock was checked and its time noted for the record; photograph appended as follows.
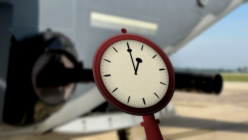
1:00
